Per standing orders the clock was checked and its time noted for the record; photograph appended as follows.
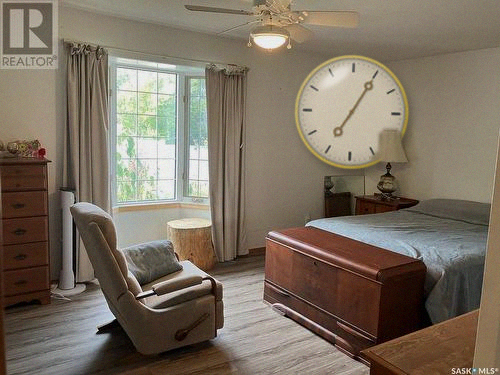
7:05
